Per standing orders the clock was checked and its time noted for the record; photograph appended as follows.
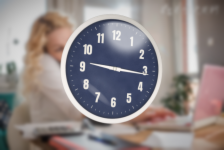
9:16
